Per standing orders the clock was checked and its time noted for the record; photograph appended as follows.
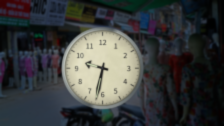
9:32
